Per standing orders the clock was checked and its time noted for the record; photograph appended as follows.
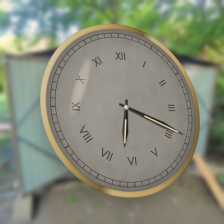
6:19
